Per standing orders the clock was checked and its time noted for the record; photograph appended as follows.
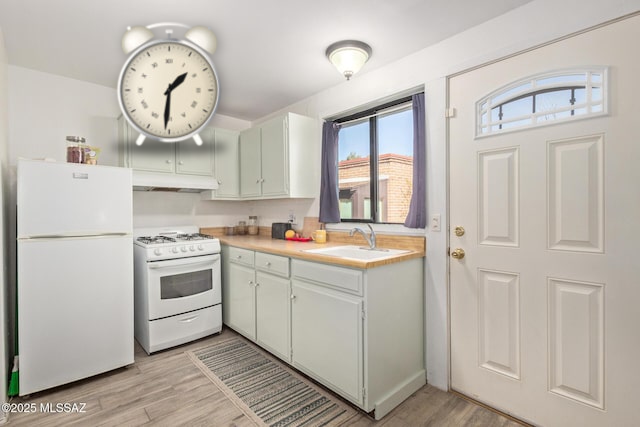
1:31
